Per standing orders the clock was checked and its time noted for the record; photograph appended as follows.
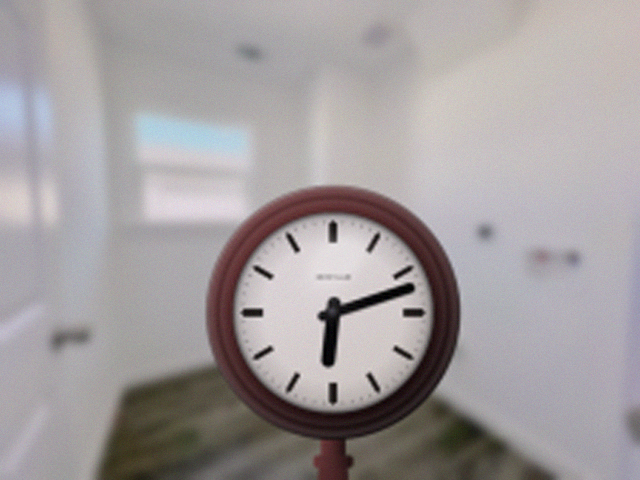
6:12
